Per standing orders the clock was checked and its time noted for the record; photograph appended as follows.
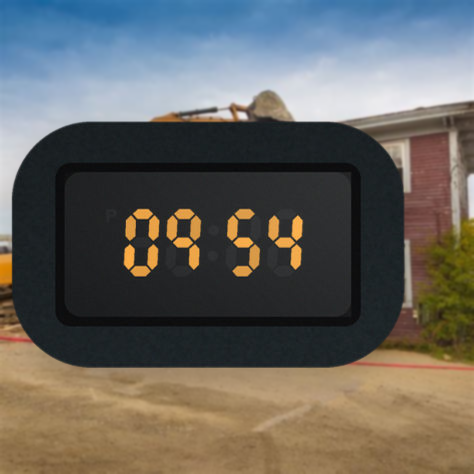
9:54
